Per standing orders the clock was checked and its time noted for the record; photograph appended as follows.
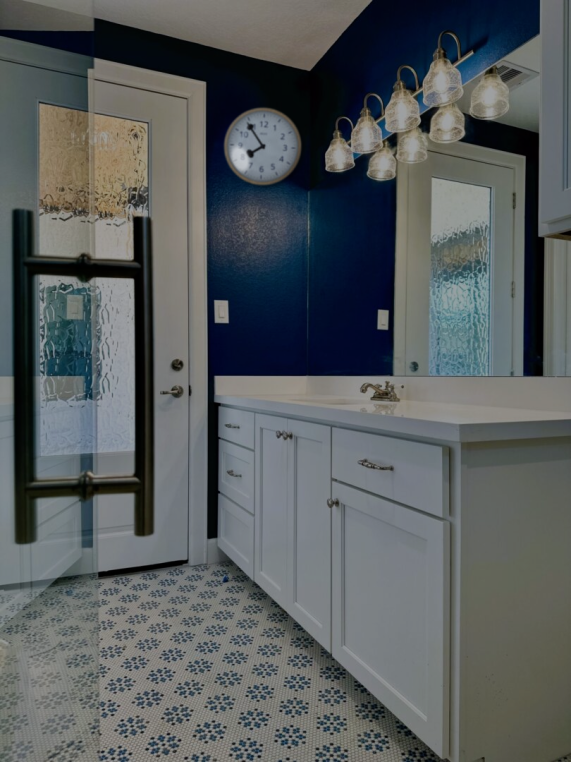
7:54
